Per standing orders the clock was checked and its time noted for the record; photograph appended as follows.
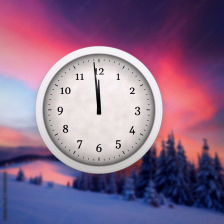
11:59
